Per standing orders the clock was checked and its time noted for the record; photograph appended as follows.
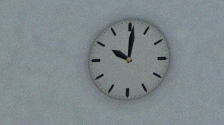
10:01
